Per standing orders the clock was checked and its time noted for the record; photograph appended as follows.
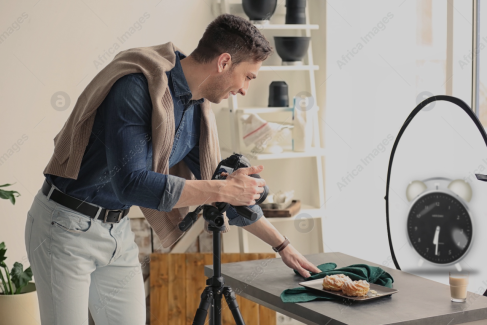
6:31
